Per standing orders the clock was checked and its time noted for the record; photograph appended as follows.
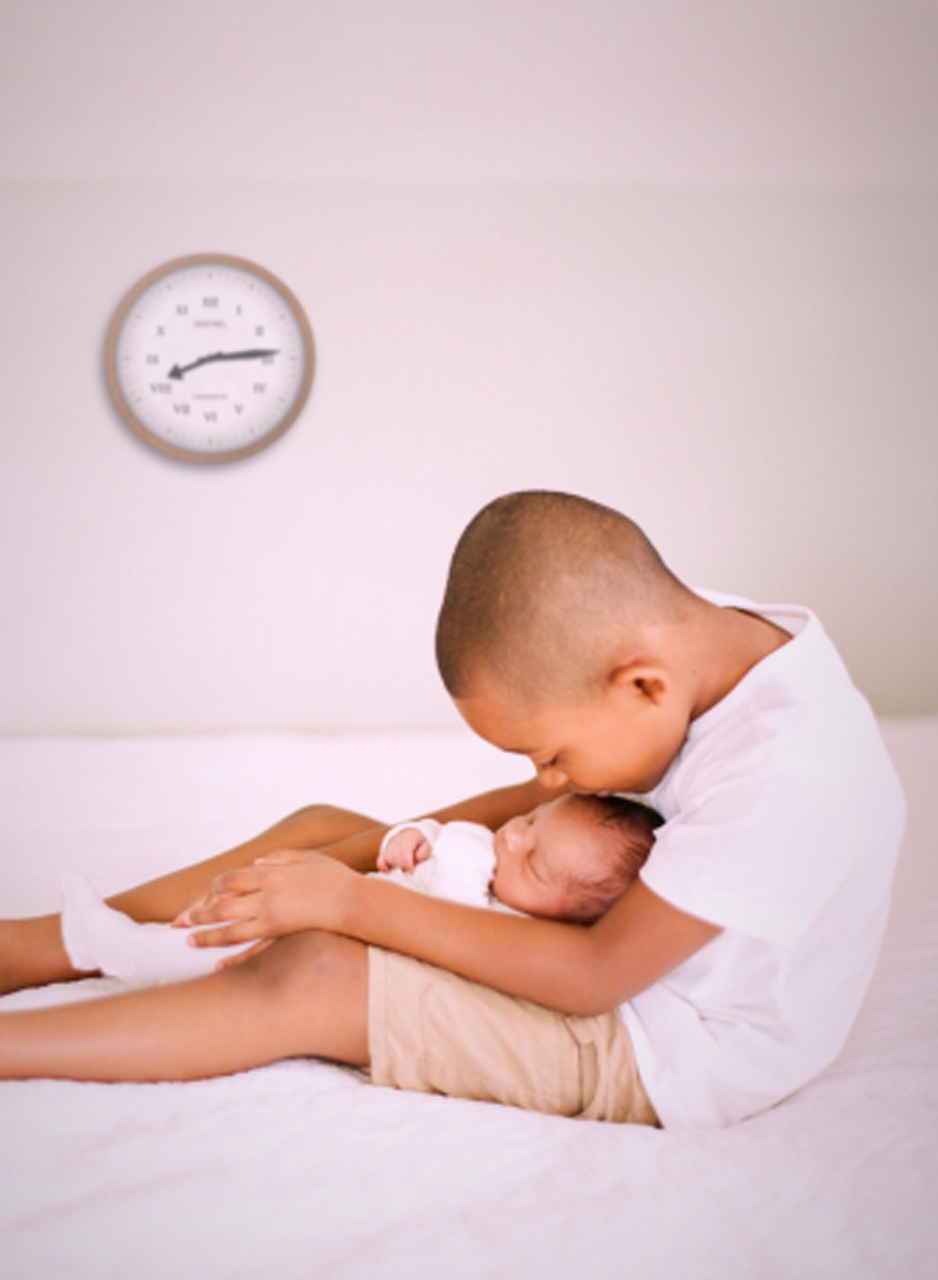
8:14
